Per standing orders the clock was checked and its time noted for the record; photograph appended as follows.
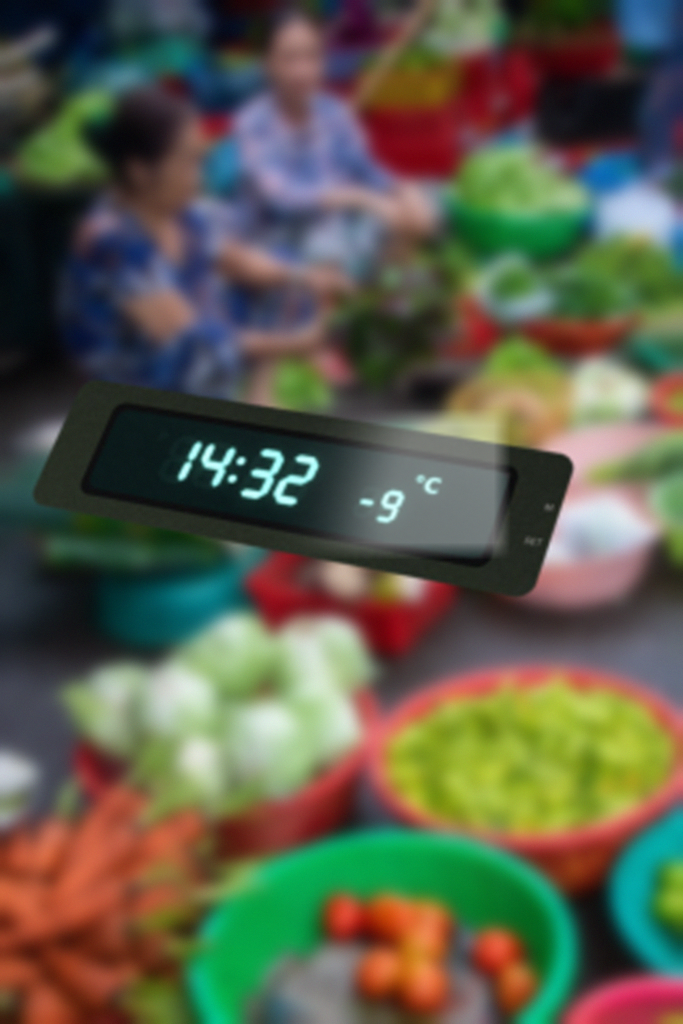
14:32
